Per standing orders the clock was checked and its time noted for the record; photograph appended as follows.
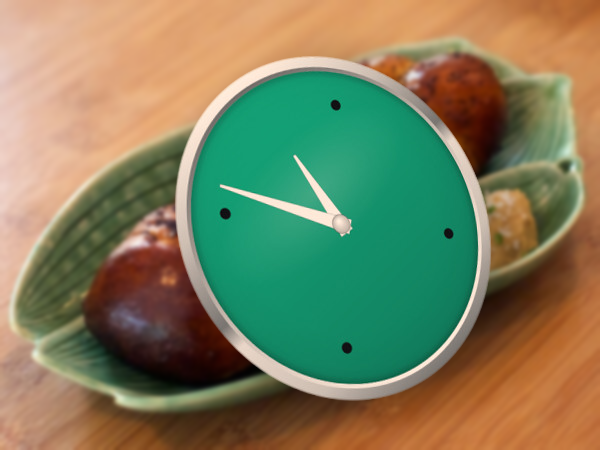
10:47
